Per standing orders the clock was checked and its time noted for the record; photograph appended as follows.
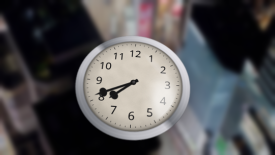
7:41
